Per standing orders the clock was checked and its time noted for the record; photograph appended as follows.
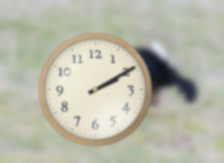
2:10
